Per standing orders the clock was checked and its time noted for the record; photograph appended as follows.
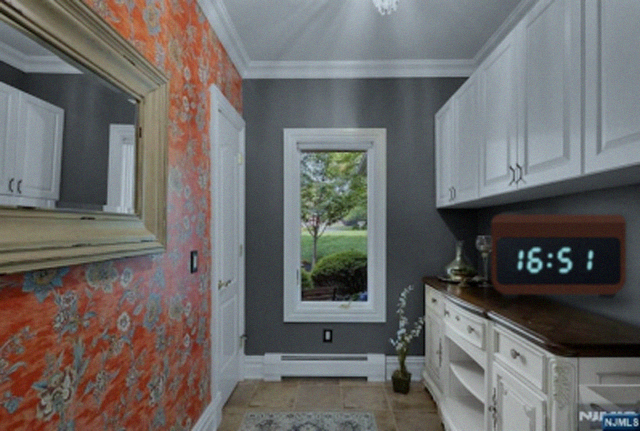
16:51
